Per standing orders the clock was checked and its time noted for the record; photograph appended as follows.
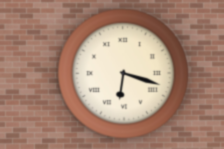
6:18
